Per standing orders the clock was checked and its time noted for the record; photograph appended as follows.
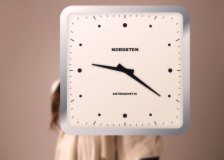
9:21
